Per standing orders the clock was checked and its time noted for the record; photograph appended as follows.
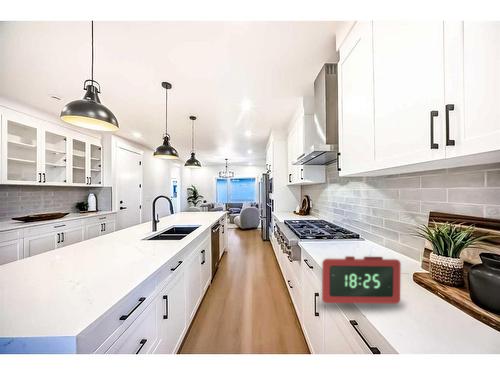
18:25
